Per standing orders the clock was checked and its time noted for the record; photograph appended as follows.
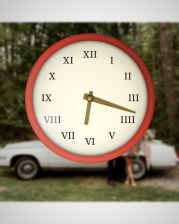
6:18
